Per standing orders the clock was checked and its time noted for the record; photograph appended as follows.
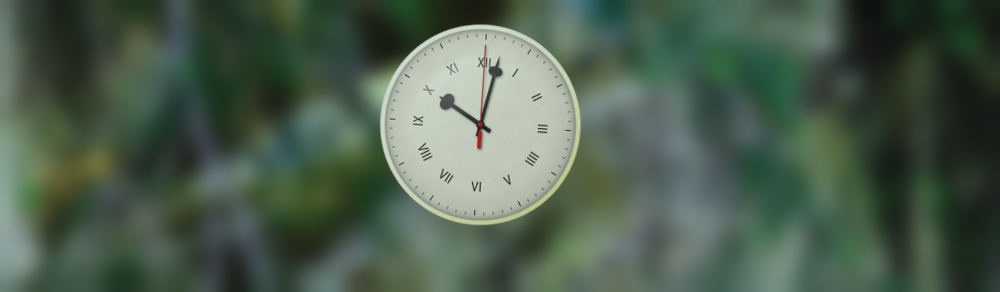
10:02:00
